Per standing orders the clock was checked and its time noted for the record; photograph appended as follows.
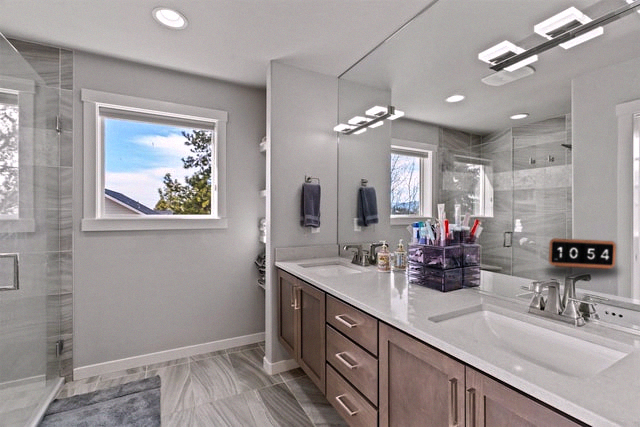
10:54
